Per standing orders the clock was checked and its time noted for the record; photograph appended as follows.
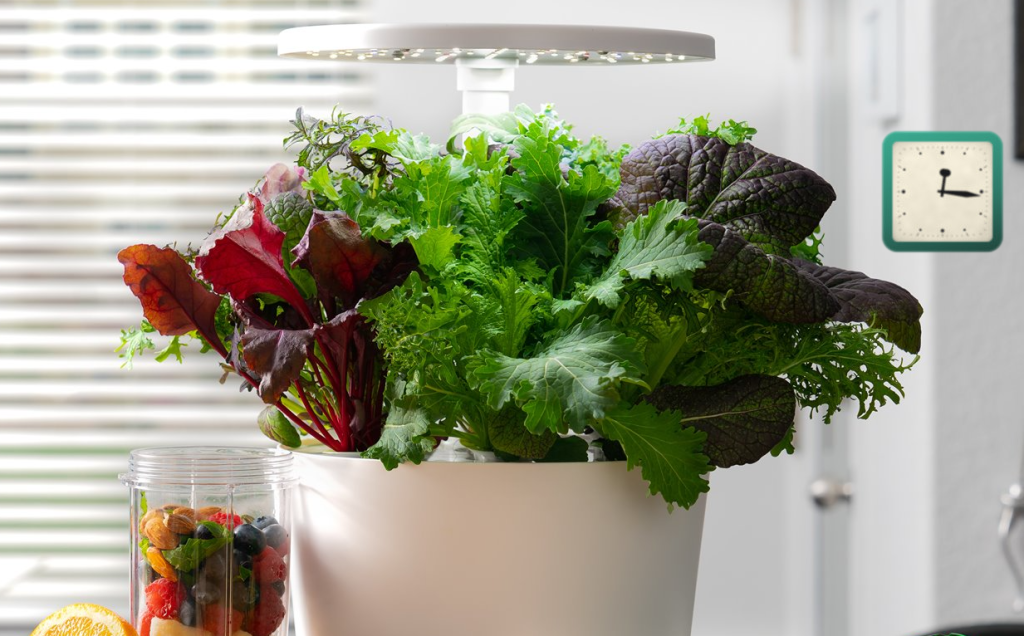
12:16
